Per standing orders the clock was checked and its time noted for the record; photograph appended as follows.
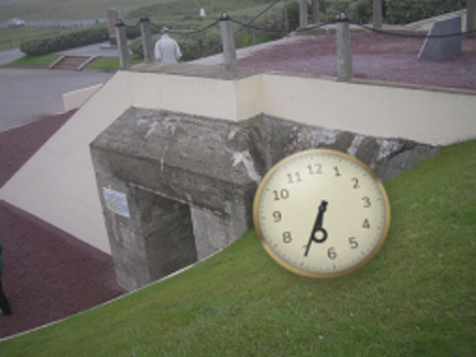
6:35
